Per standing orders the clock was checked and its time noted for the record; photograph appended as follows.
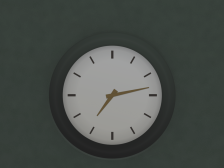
7:13
